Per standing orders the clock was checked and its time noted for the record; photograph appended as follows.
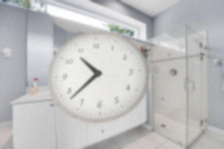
10:38
